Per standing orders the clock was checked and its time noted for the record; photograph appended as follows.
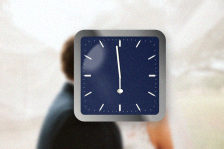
5:59
